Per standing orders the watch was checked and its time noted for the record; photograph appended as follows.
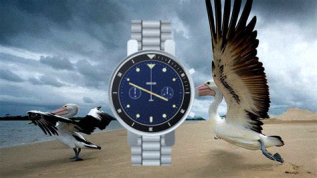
3:49
